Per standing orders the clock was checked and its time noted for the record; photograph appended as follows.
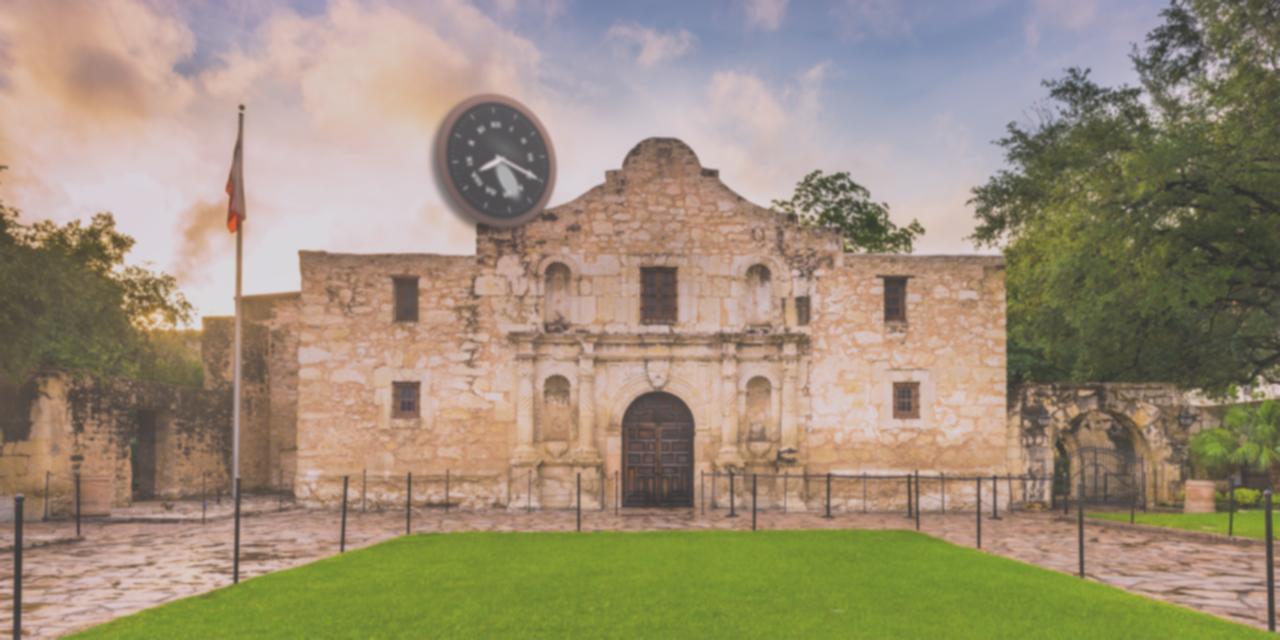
8:20
